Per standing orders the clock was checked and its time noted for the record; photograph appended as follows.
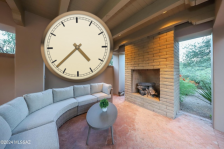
4:38
